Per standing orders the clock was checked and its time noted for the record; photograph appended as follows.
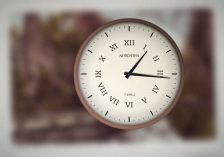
1:16
